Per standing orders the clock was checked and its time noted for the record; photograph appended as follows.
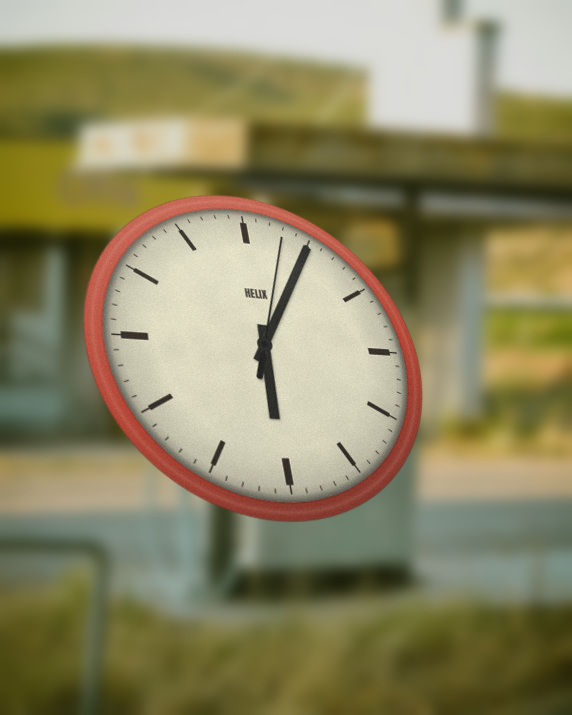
6:05:03
